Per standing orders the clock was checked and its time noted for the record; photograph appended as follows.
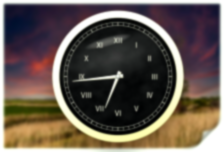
6:44
